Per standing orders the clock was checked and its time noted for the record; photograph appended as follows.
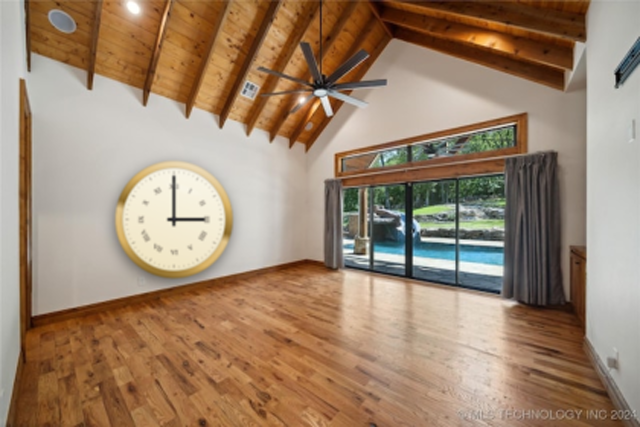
3:00
